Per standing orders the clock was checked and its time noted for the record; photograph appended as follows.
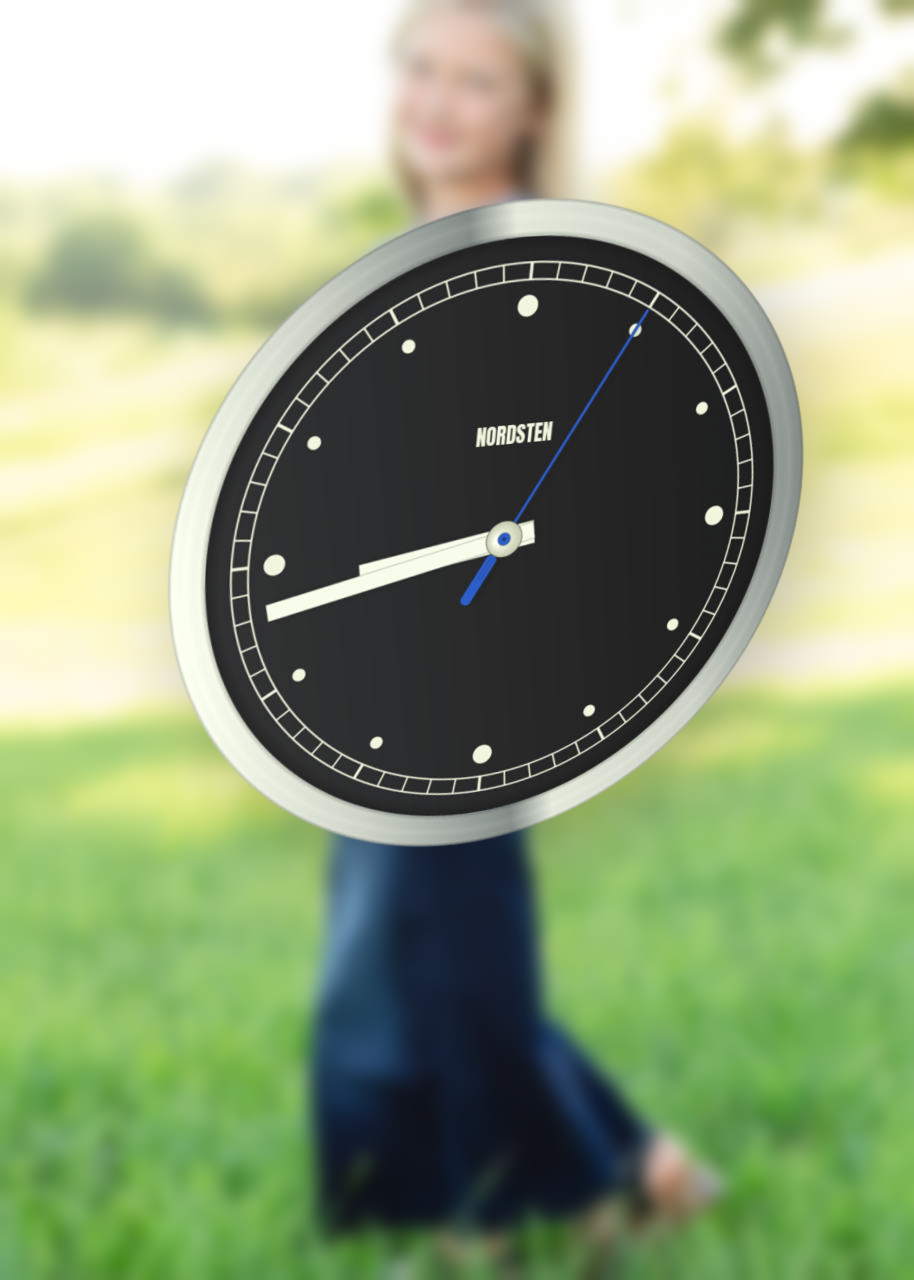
8:43:05
